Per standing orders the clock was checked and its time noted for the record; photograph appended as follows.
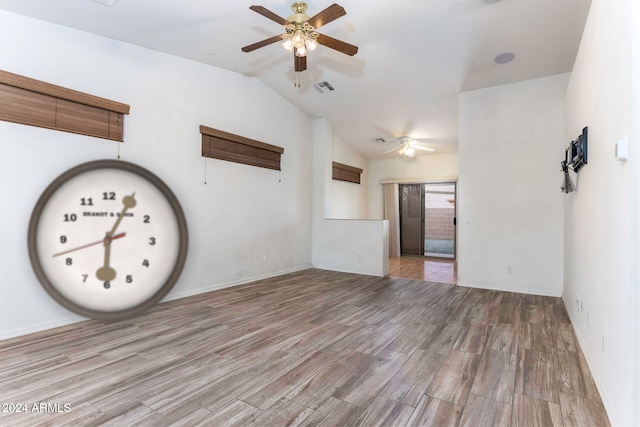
6:04:42
